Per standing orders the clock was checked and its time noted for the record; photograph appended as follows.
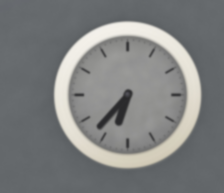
6:37
